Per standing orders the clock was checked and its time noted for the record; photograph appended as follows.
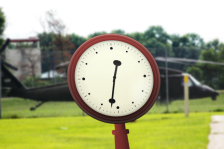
12:32
